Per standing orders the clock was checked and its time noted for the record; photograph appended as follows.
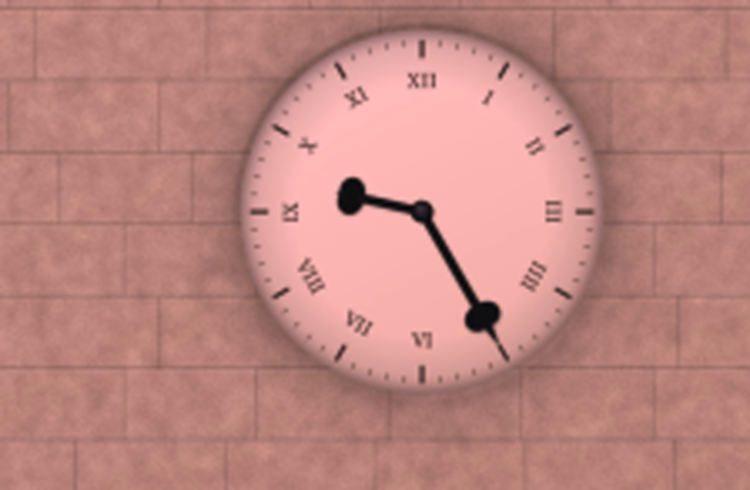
9:25
